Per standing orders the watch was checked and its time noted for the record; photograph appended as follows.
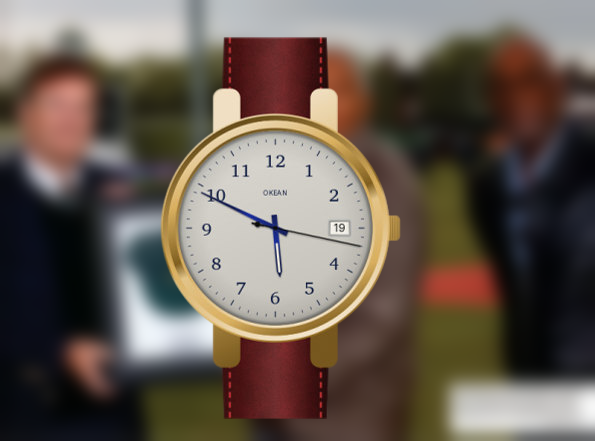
5:49:17
